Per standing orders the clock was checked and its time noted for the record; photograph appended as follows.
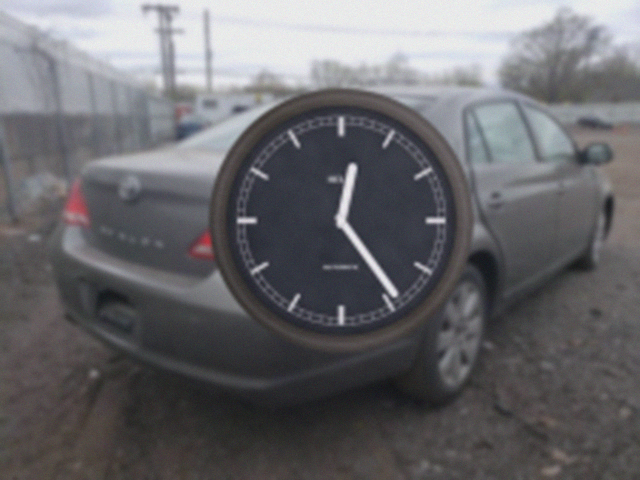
12:24
